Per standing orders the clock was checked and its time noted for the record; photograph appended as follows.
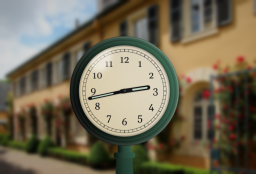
2:43
